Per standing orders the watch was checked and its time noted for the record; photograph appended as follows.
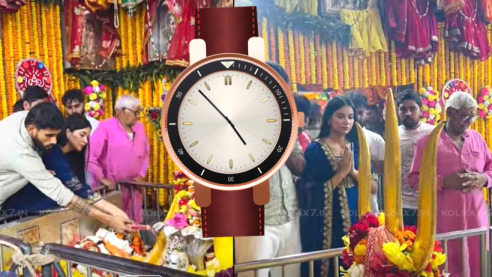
4:53
